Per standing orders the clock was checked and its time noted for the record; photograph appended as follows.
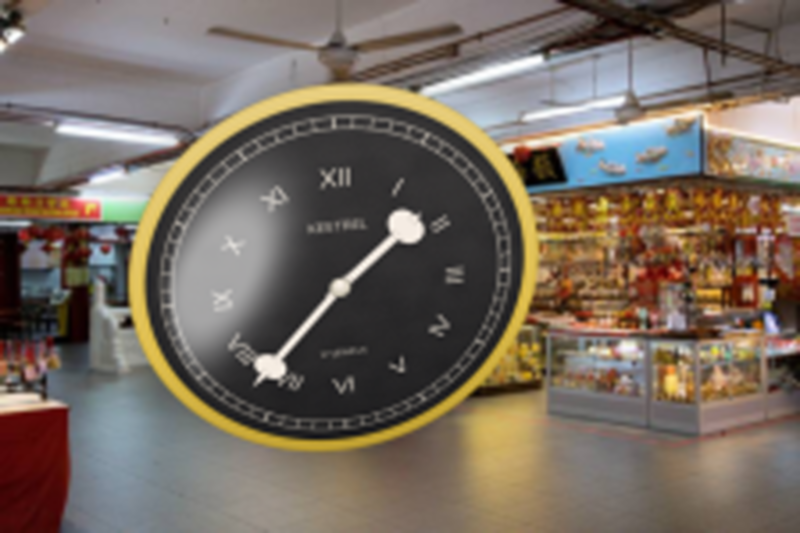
1:37
